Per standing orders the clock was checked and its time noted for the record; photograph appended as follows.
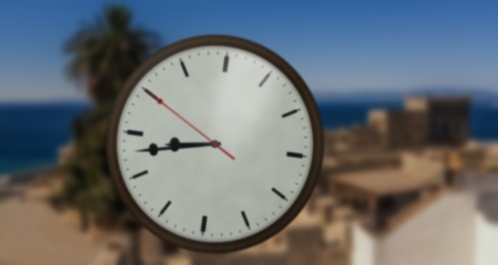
8:42:50
